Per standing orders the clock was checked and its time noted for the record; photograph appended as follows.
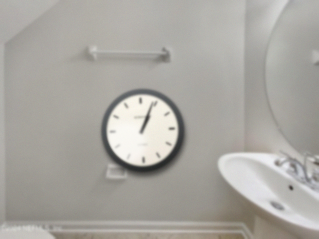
1:04
